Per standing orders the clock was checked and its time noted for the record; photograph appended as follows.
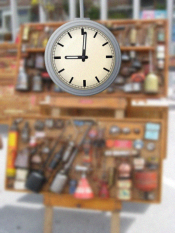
9:01
